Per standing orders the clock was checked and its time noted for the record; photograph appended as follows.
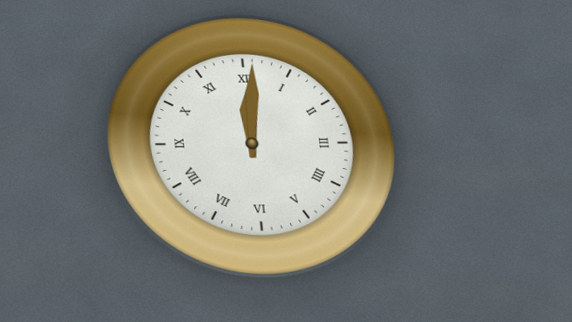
12:01
